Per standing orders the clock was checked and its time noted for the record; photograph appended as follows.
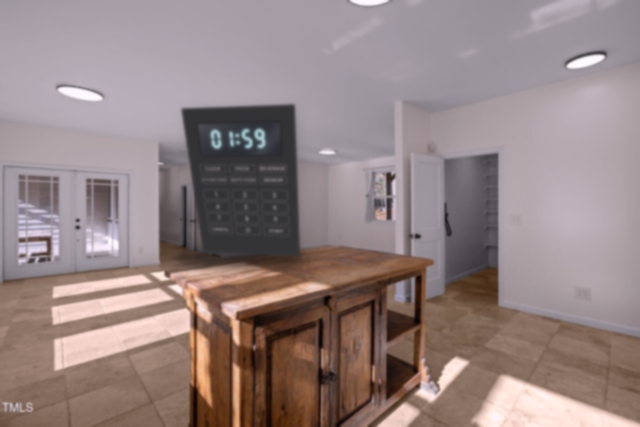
1:59
